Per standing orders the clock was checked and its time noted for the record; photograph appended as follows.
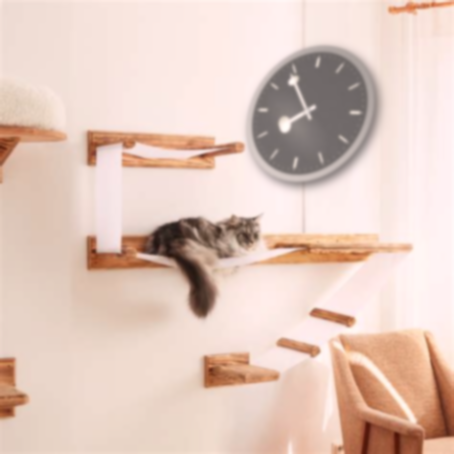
7:54
